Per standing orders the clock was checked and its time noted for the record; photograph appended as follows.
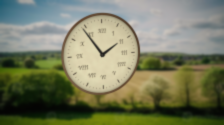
1:54
